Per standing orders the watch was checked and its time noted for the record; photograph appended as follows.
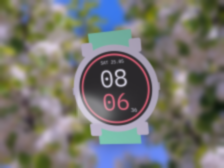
8:06
